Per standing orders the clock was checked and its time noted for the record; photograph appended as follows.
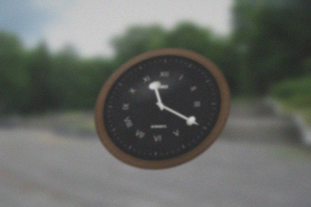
11:20
